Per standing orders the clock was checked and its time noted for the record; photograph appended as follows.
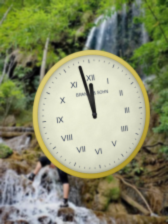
11:58
